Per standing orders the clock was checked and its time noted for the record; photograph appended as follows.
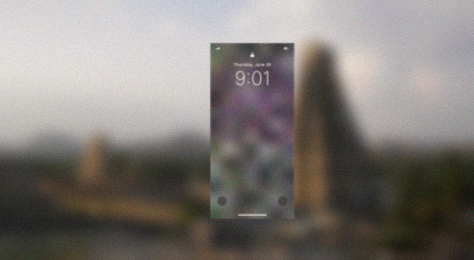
9:01
